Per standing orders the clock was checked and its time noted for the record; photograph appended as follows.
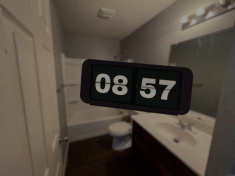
8:57
